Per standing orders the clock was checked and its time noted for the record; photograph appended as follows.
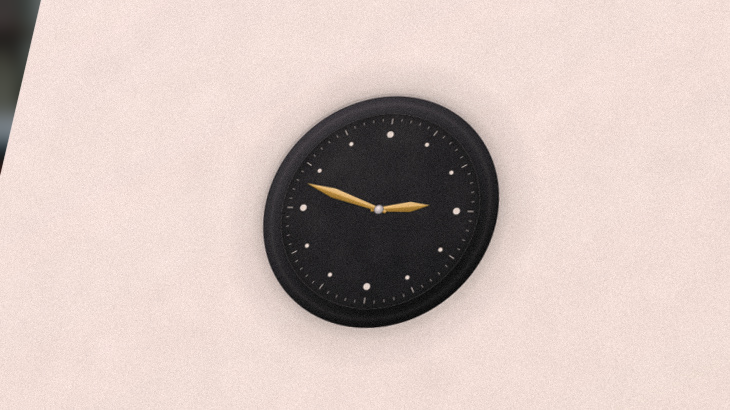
2:48
